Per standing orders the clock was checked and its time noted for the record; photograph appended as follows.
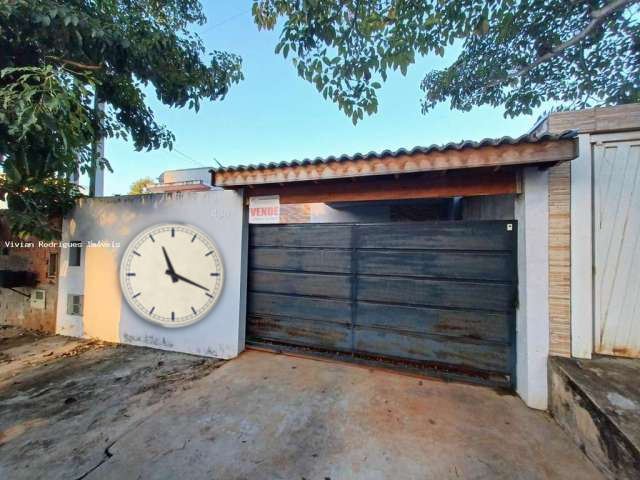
11:19
